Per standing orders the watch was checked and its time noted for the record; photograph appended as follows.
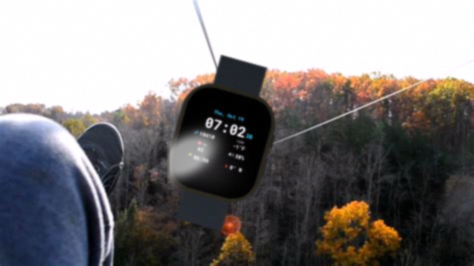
7:02
